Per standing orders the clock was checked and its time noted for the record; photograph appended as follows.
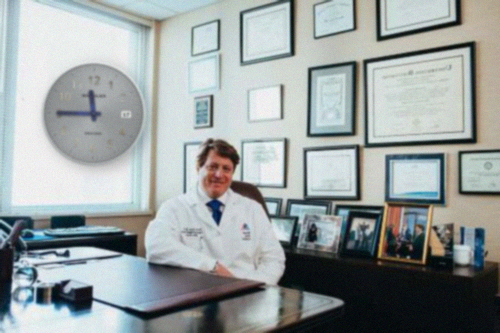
11:45
